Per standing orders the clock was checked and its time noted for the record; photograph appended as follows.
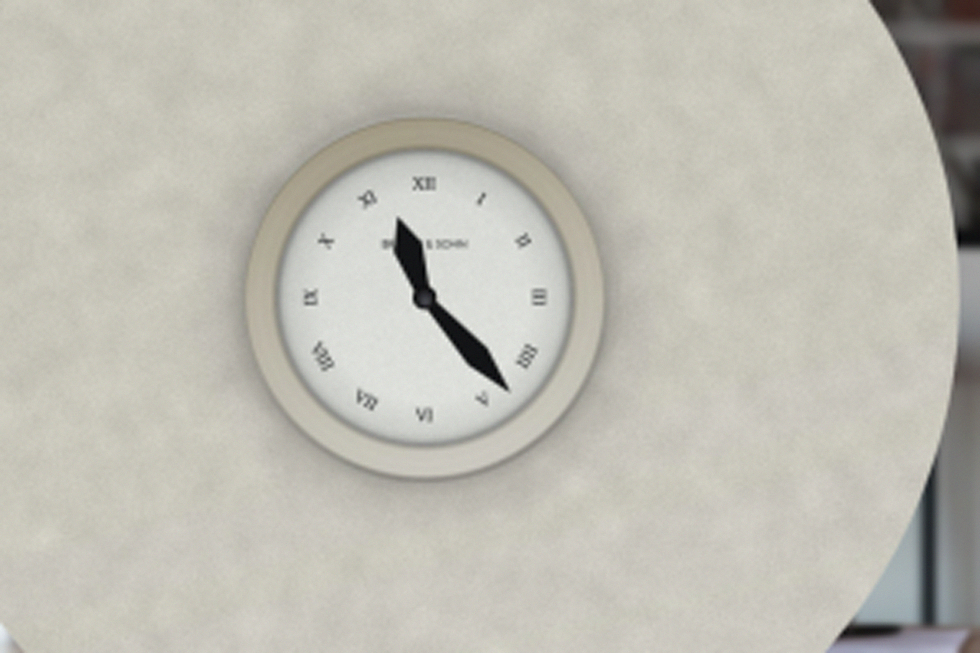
11:23
